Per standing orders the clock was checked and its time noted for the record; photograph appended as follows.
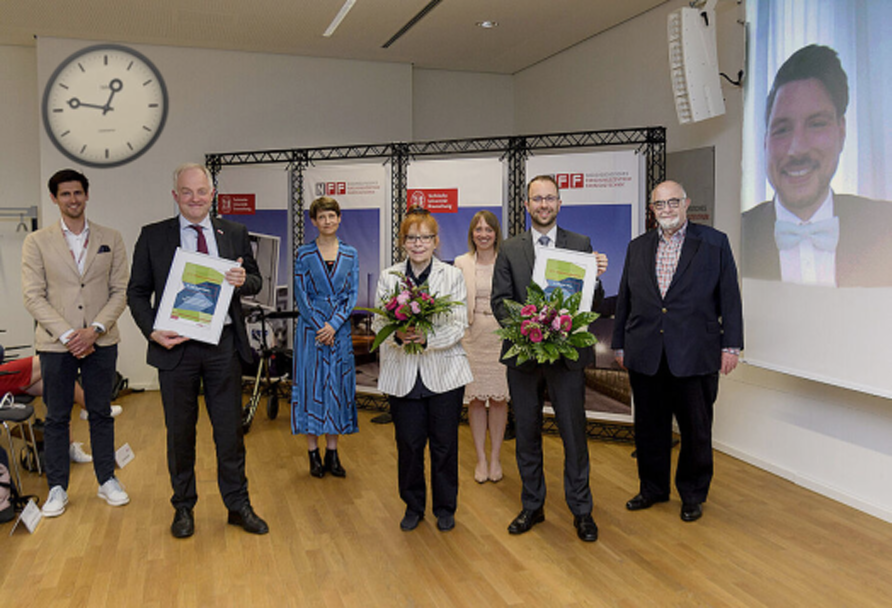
12:47
